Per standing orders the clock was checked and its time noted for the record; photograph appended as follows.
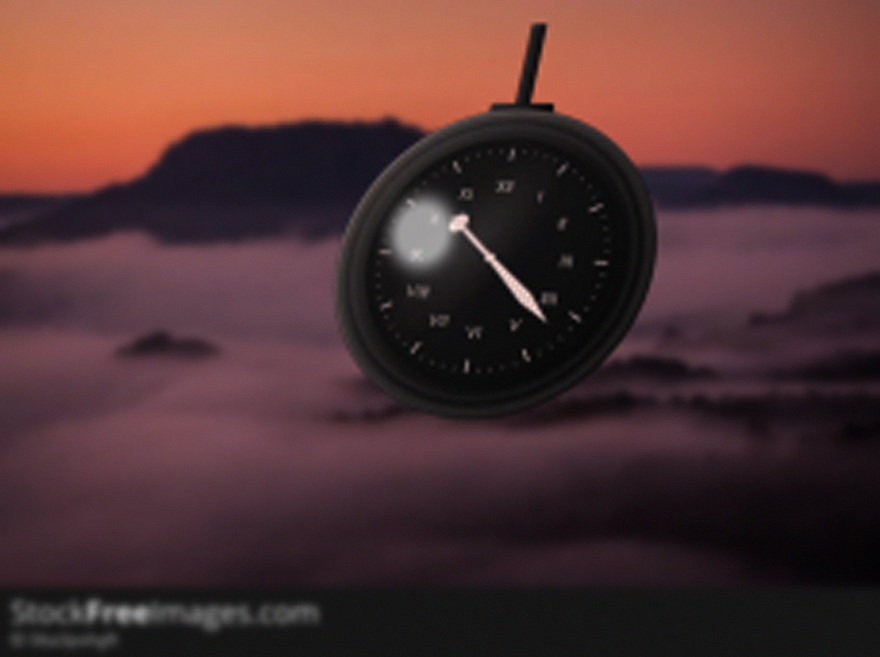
10:22
